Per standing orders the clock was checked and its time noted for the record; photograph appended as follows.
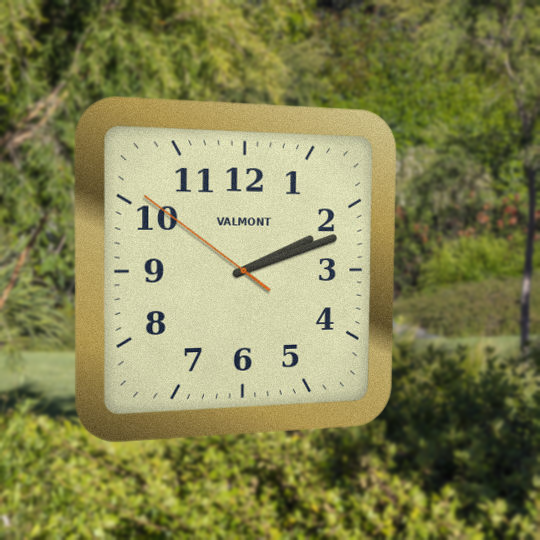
2:11:51
